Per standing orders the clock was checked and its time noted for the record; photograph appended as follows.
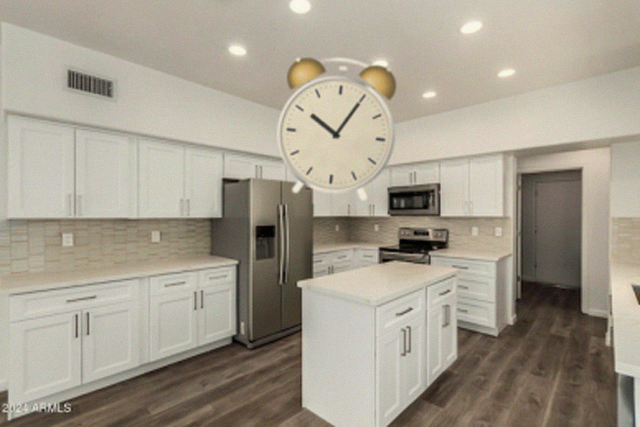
10:05
